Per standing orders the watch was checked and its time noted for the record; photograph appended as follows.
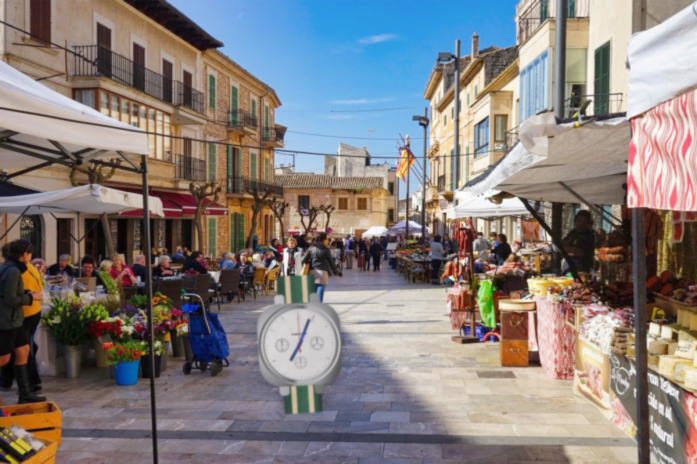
7:04
